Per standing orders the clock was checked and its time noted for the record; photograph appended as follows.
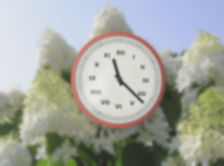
11:22
